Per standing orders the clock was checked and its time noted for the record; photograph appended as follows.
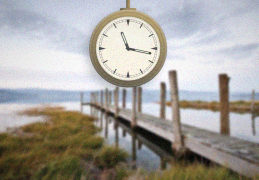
11:17
